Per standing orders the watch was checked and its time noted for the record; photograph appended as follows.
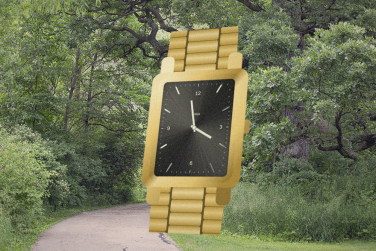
3:58
